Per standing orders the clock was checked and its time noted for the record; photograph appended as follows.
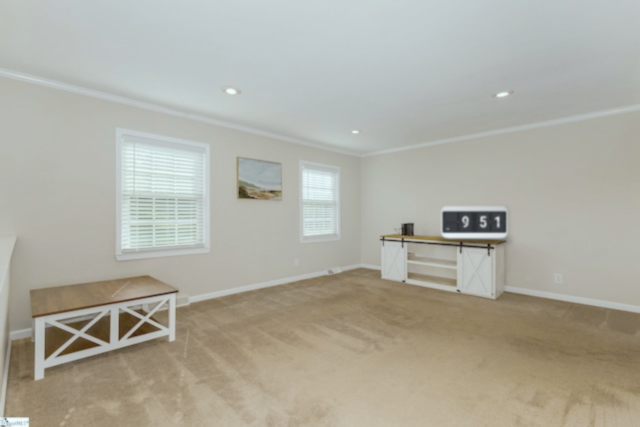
9:51
